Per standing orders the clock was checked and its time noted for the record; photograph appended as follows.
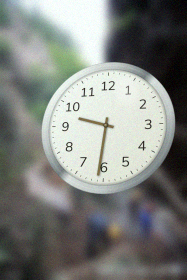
9:31
